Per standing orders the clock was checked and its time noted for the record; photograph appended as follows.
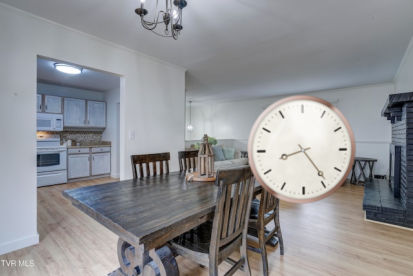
8:24
